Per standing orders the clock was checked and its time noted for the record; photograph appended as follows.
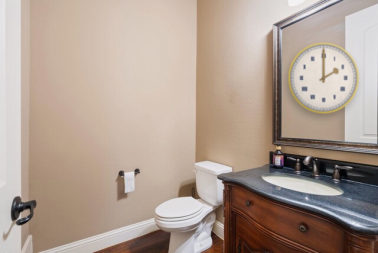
2:00
